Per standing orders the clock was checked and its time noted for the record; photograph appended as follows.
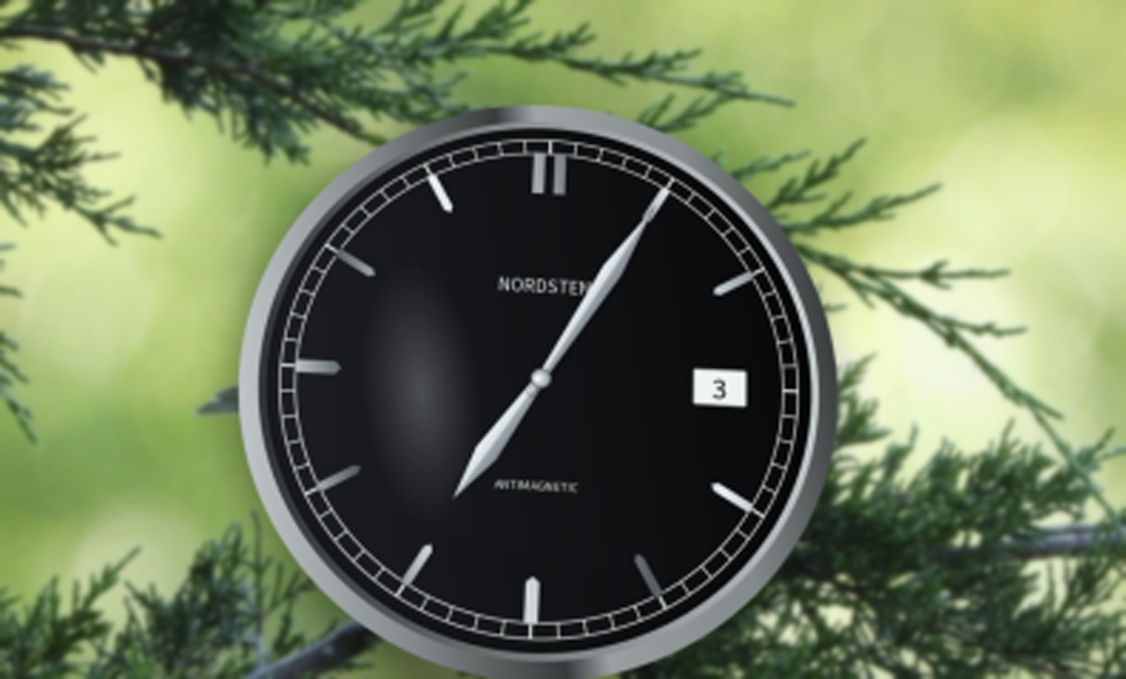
7:05
